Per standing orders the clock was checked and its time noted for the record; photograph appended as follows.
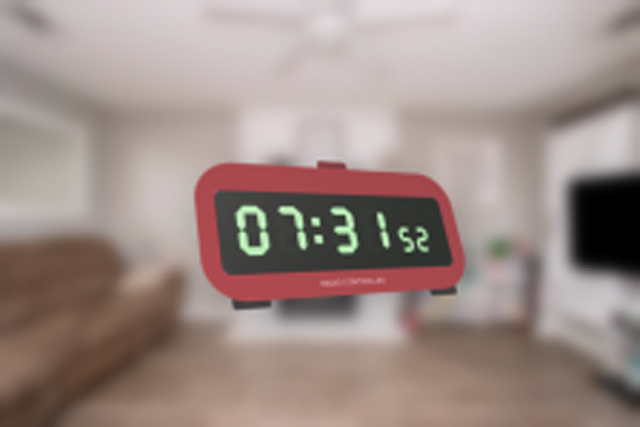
7:31:52
